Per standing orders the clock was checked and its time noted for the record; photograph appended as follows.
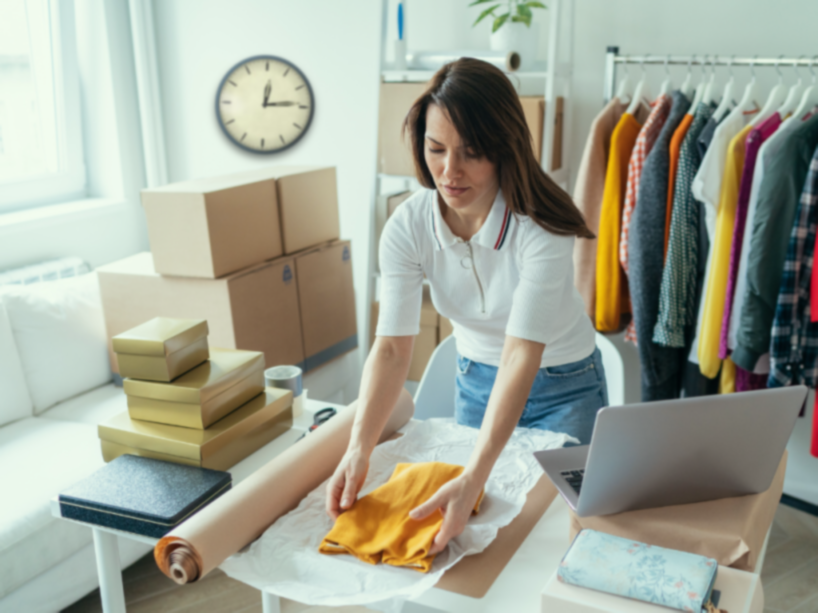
12:14
